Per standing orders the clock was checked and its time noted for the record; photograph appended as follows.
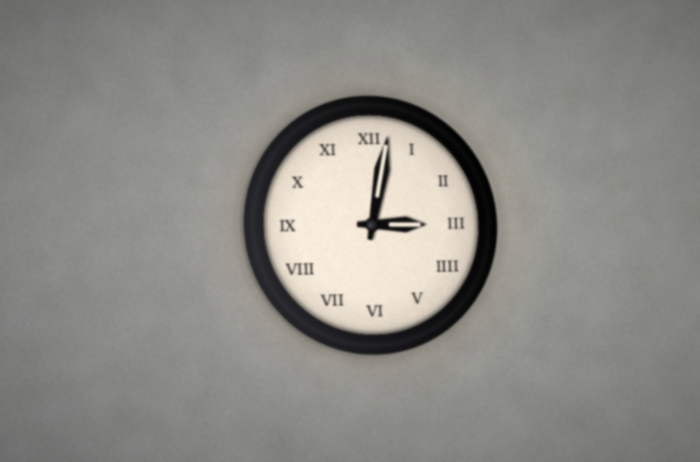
3:02
